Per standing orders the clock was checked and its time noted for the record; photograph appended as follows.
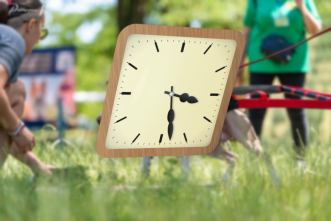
3:28
